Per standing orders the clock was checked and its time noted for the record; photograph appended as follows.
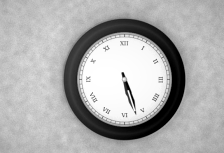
5:27
